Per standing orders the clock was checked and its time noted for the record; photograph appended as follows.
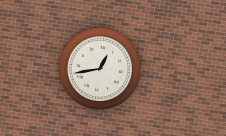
12:42
